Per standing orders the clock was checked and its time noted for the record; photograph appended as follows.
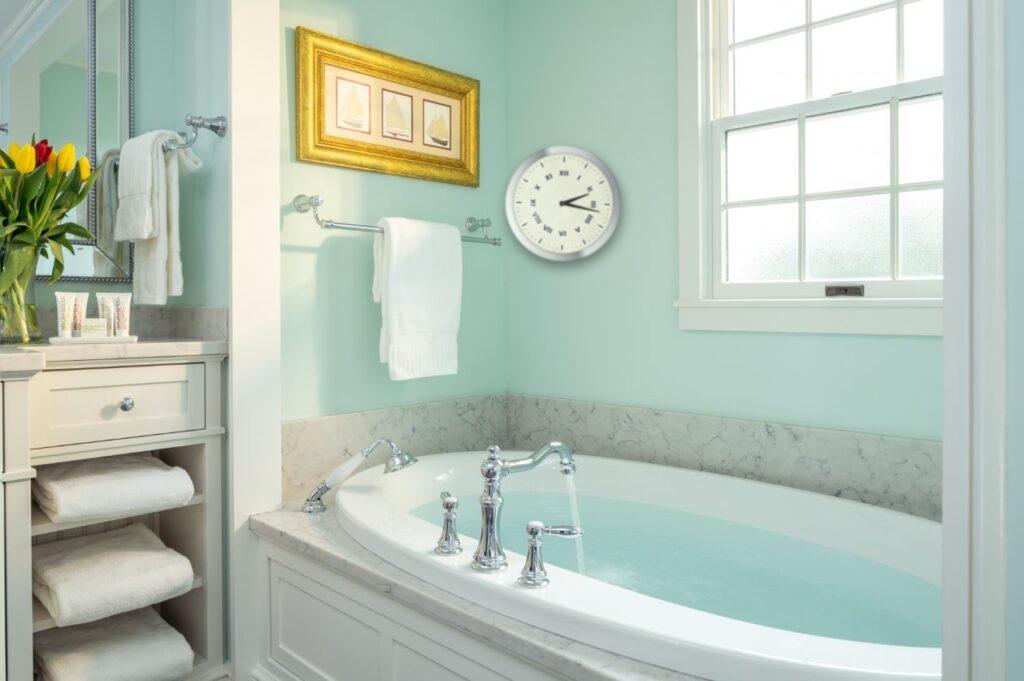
2:17
